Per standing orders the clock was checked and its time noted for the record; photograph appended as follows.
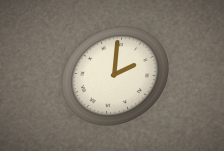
1:59
